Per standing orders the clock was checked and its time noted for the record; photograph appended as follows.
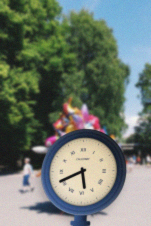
5:41
